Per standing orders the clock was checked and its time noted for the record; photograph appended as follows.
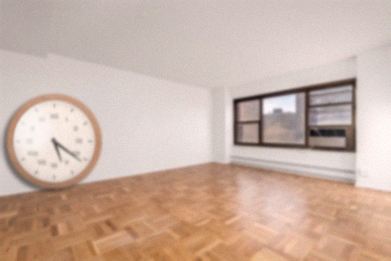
5:21
